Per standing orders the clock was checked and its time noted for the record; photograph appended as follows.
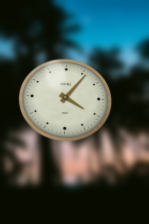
4:06
